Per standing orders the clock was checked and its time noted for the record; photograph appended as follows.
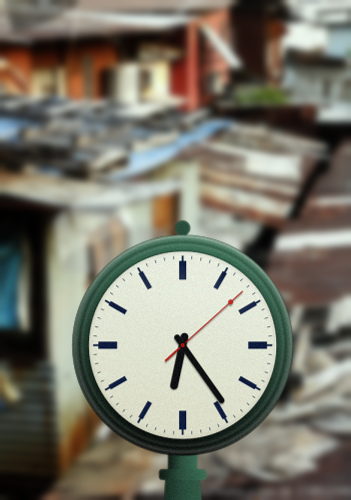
6:24:08
